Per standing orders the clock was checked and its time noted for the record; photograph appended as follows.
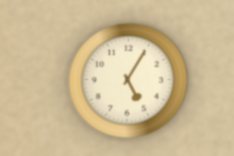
5:05
